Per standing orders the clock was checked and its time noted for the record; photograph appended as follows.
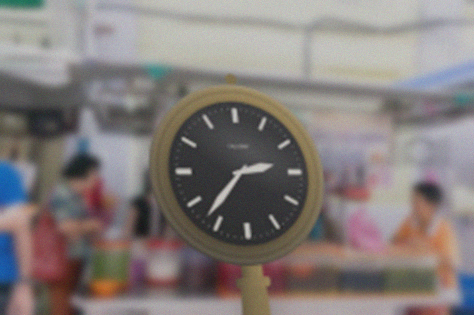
2:37
